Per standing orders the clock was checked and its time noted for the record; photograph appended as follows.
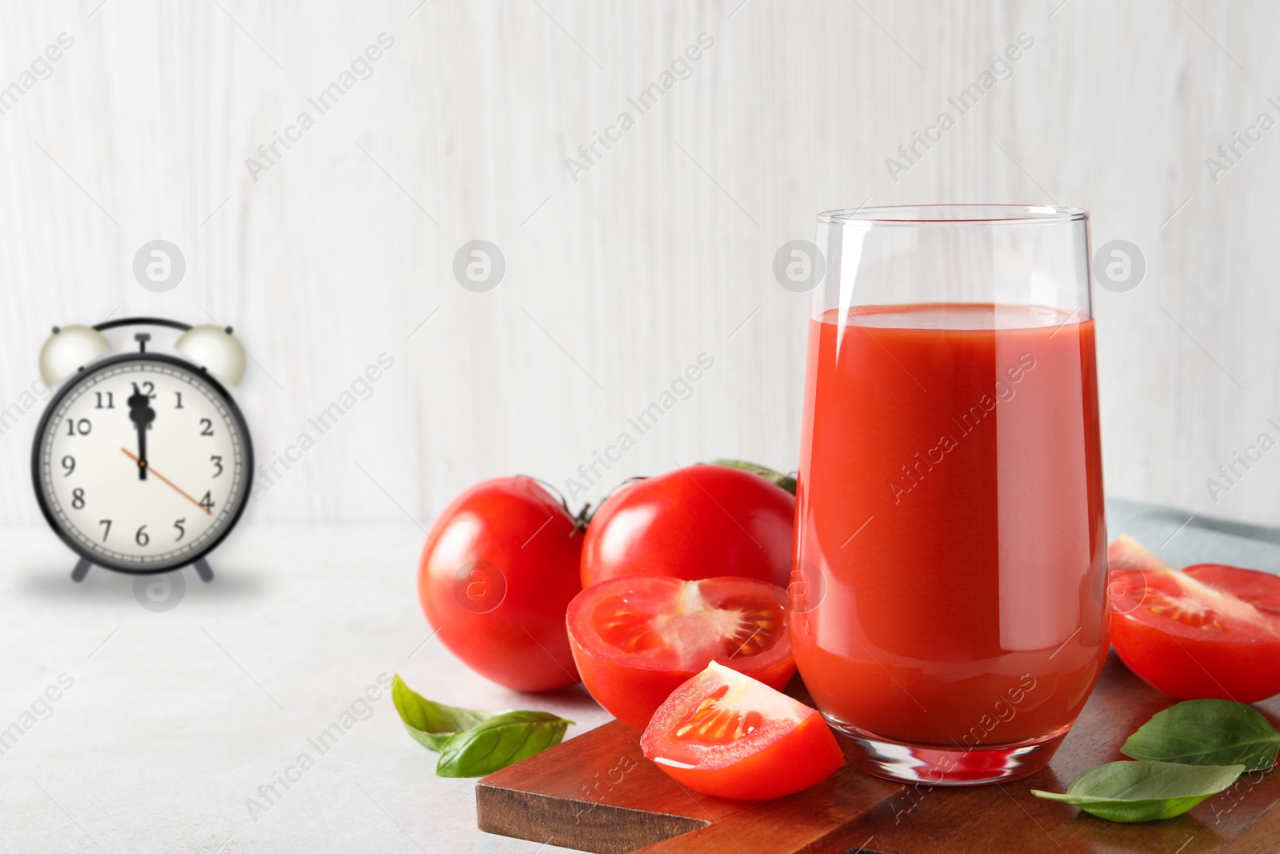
11:59:21
